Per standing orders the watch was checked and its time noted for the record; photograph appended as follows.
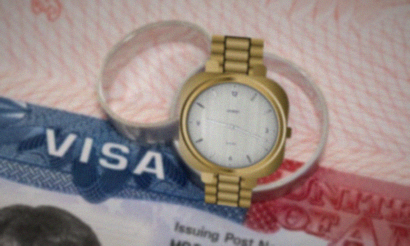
9:18
